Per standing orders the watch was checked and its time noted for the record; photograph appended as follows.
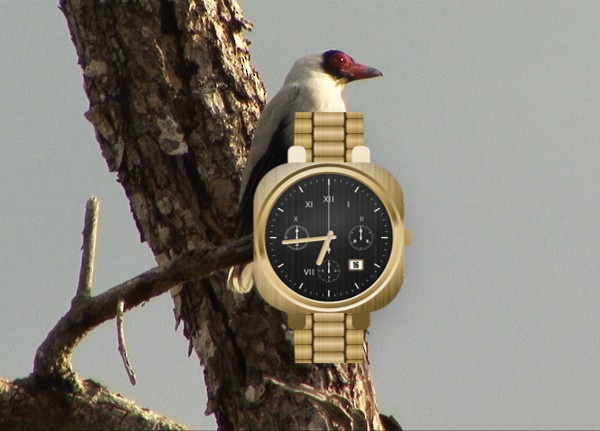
6:44
